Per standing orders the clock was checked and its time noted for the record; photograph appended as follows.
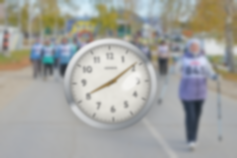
8:09
